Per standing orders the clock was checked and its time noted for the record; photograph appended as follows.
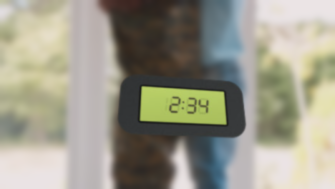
2:34
